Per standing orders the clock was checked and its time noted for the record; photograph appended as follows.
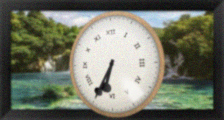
6:35
